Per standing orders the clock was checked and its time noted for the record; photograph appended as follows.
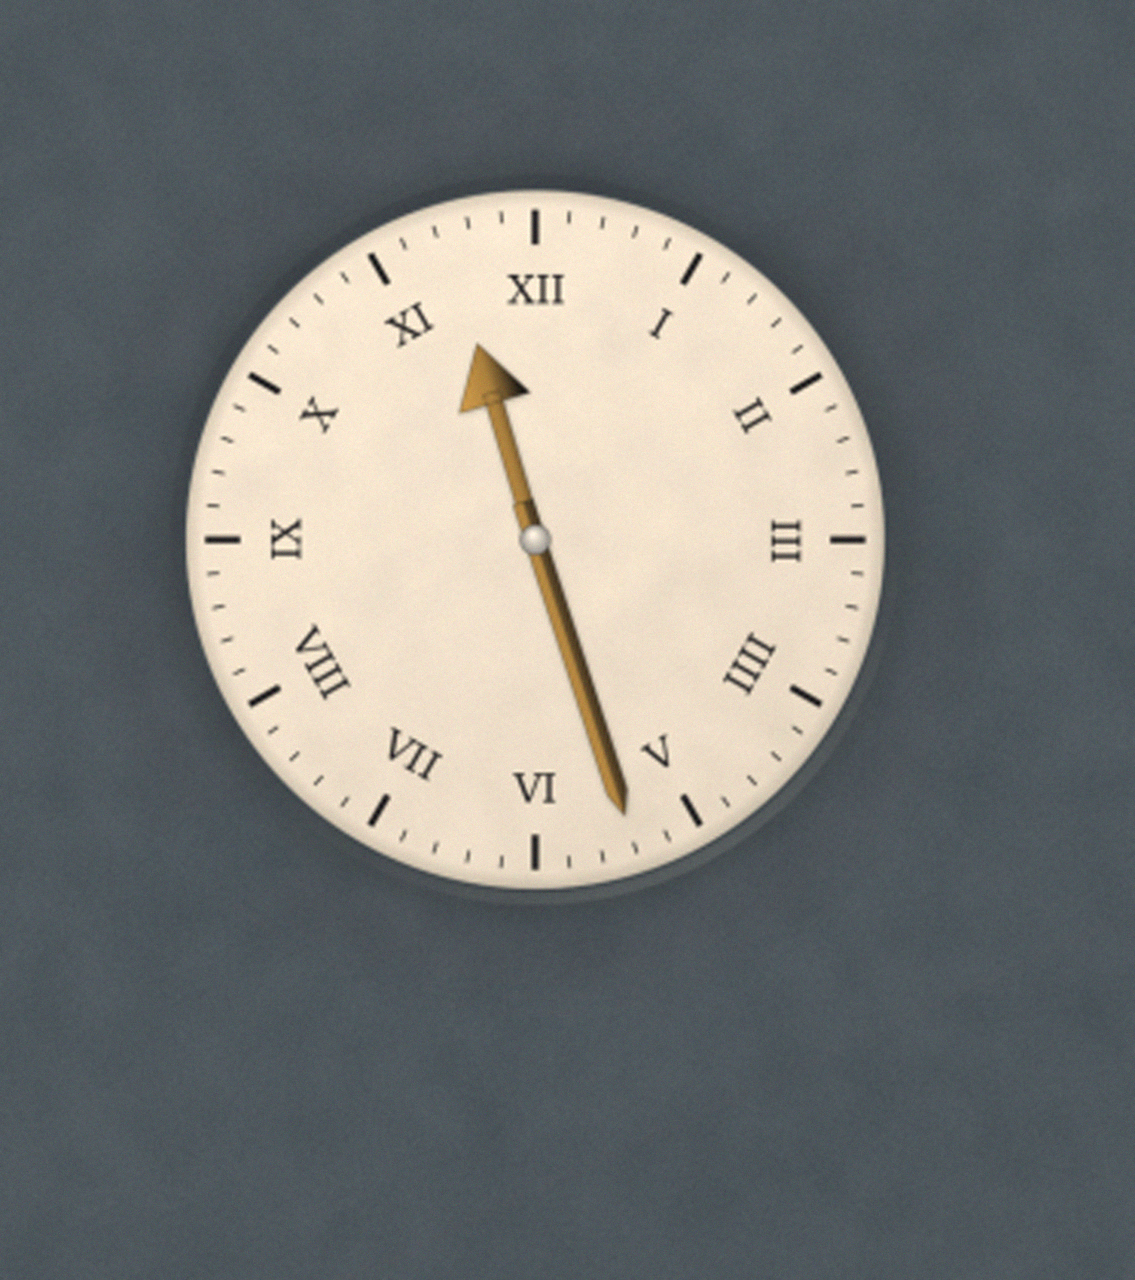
11:27
